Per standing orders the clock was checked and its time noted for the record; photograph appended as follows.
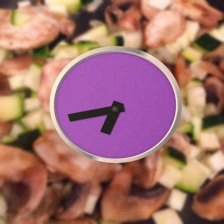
6:43
